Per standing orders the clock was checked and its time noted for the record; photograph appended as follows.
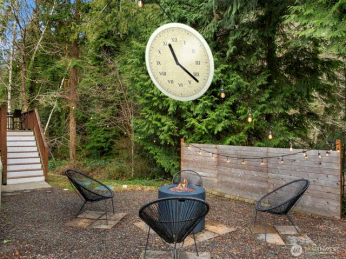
11:22
